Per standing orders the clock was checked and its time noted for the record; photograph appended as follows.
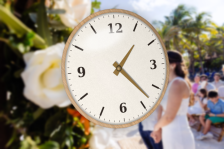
1:23
